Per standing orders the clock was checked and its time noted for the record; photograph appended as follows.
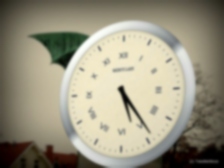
5:24
